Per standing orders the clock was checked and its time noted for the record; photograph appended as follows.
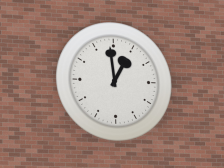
12:59
